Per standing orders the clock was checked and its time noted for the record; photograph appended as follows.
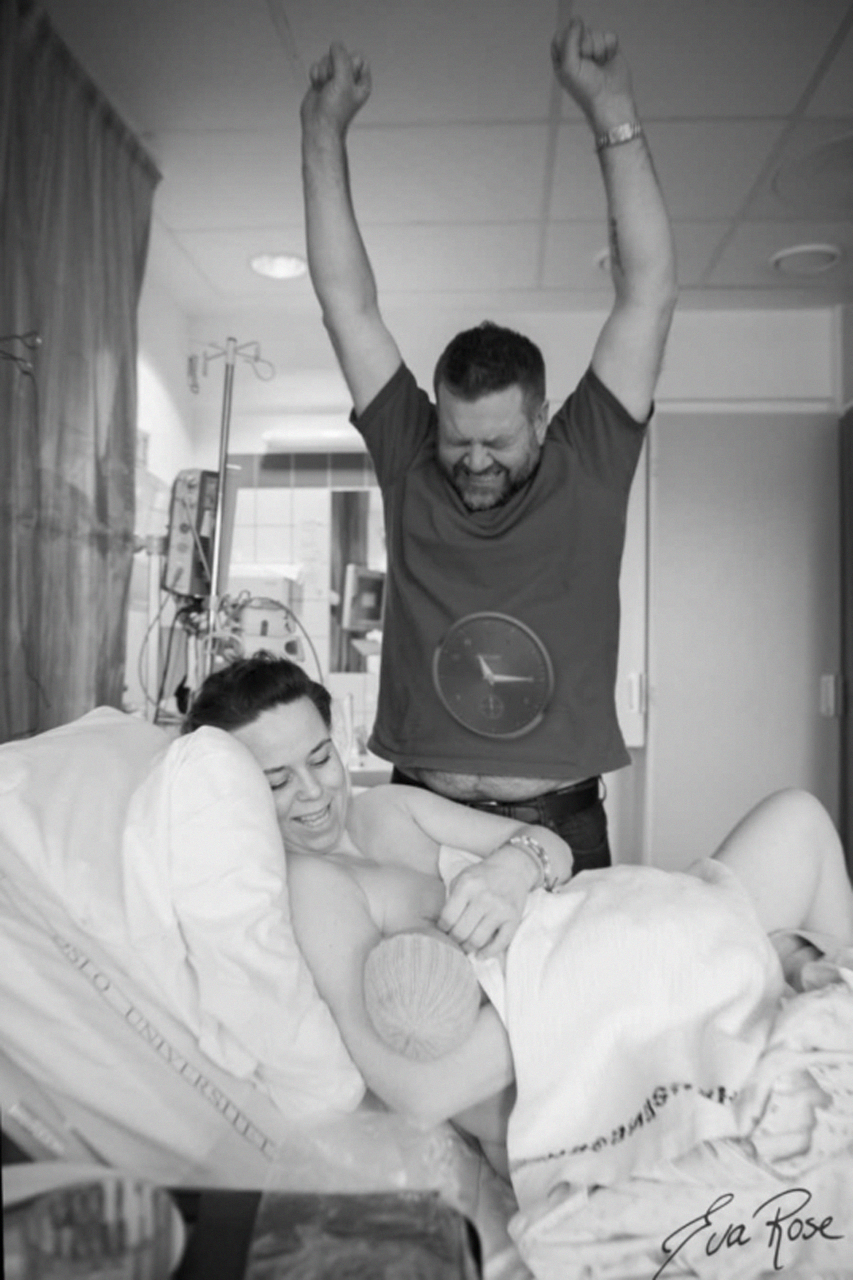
11:15
